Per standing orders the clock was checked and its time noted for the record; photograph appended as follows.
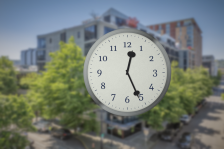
12:26
